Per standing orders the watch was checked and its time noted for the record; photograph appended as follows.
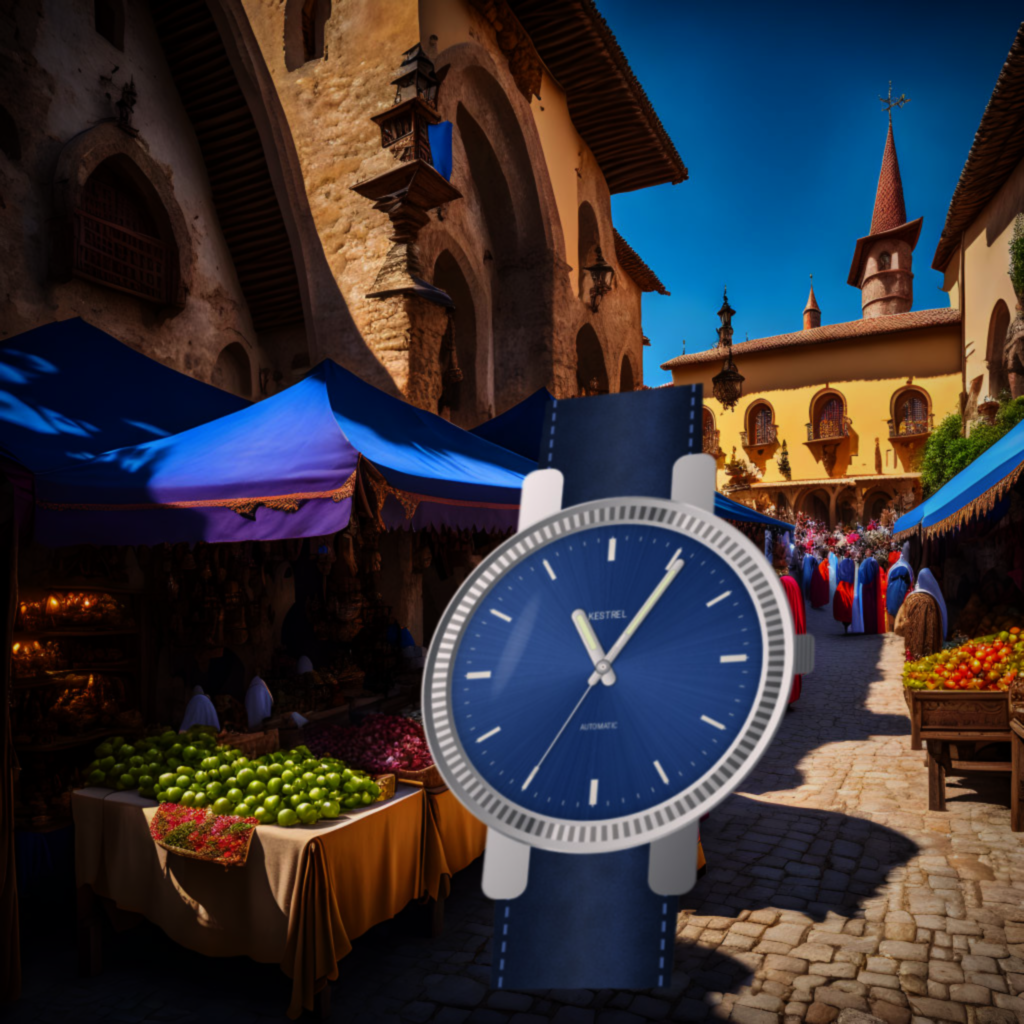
11:05:35
